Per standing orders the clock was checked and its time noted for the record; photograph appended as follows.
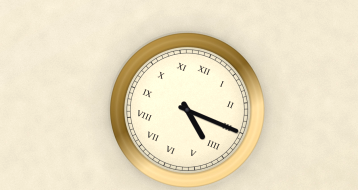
4:15
